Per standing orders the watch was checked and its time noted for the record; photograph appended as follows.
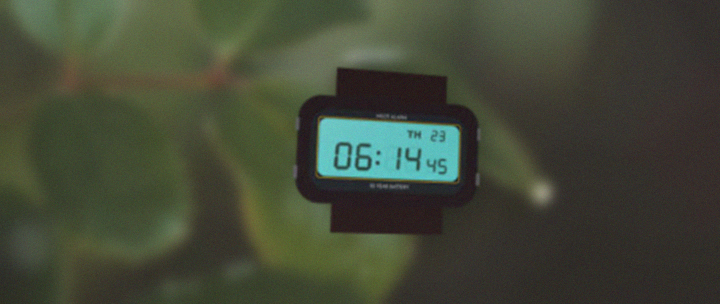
6:14:45
